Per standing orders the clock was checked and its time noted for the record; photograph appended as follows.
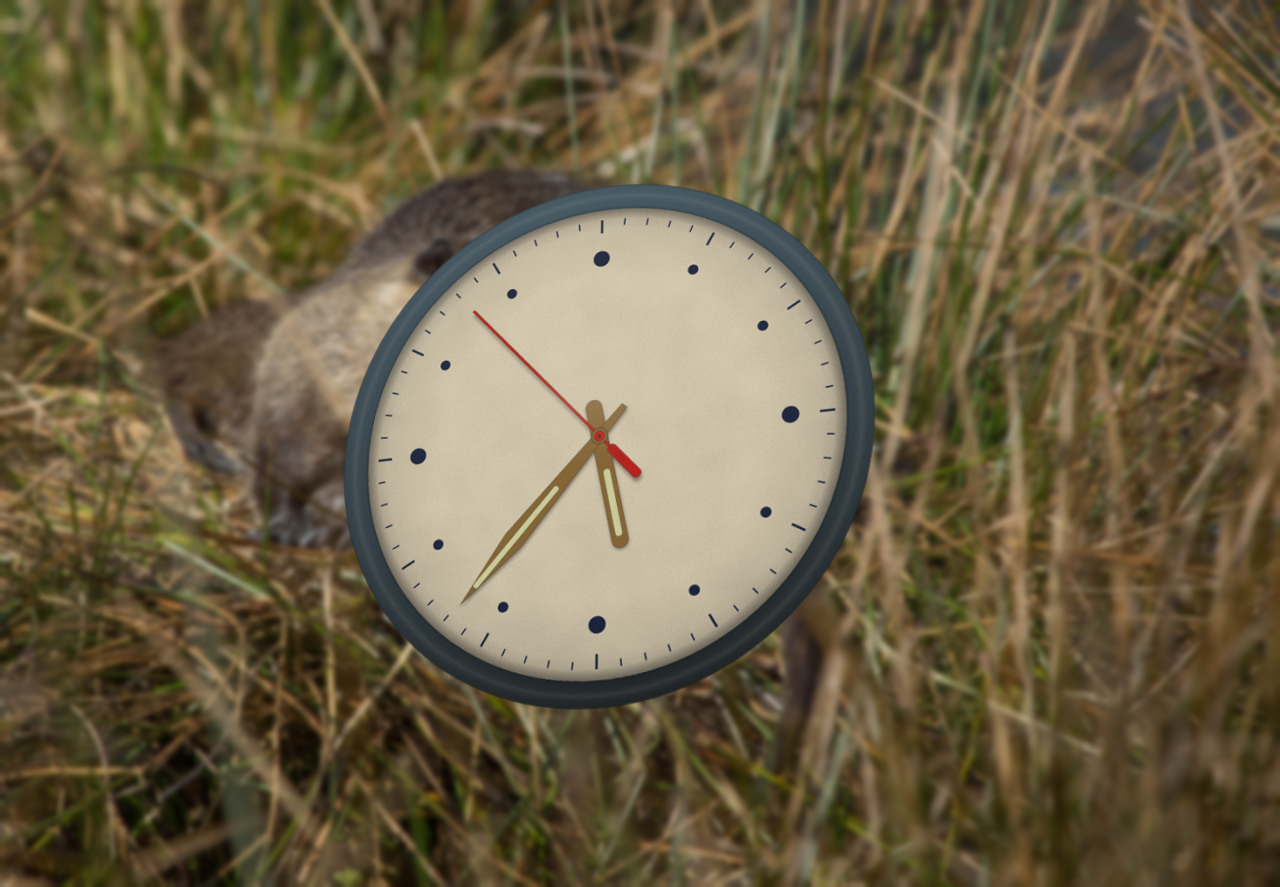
5:36:53
